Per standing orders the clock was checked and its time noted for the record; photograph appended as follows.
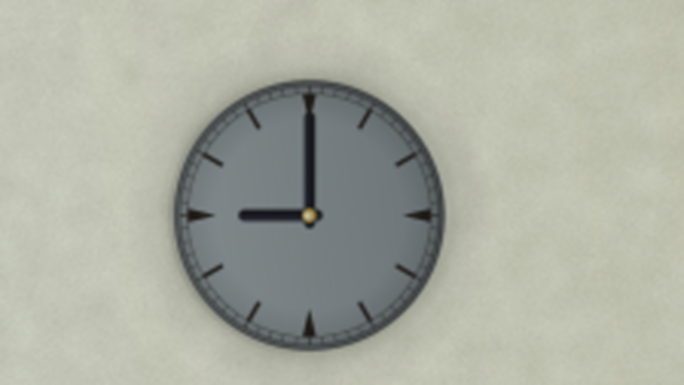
9:00
